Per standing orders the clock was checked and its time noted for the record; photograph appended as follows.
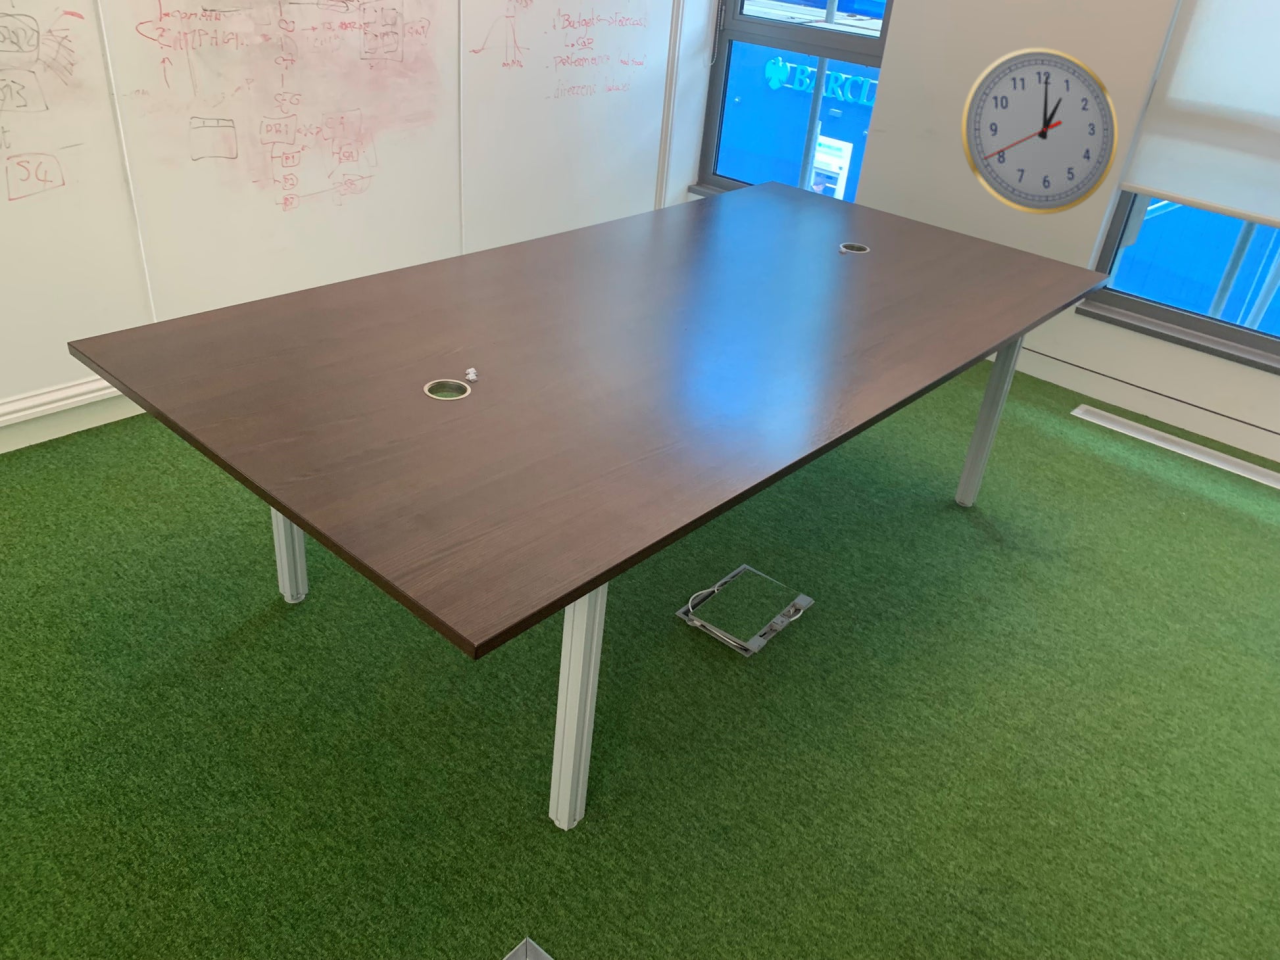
1:00:41
